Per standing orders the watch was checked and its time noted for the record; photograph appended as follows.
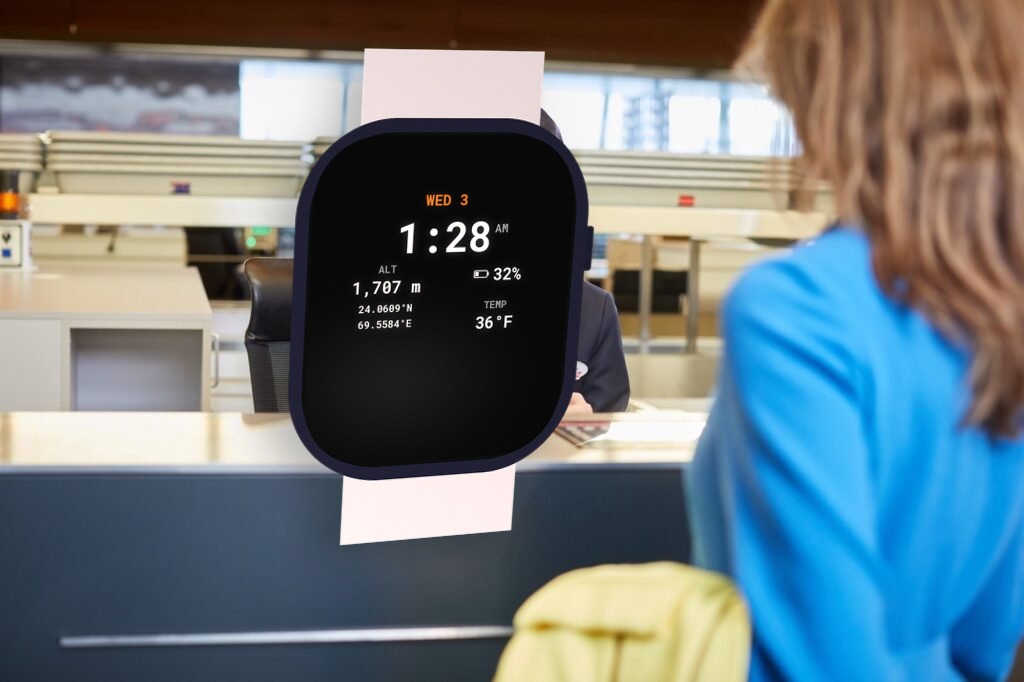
1:28
